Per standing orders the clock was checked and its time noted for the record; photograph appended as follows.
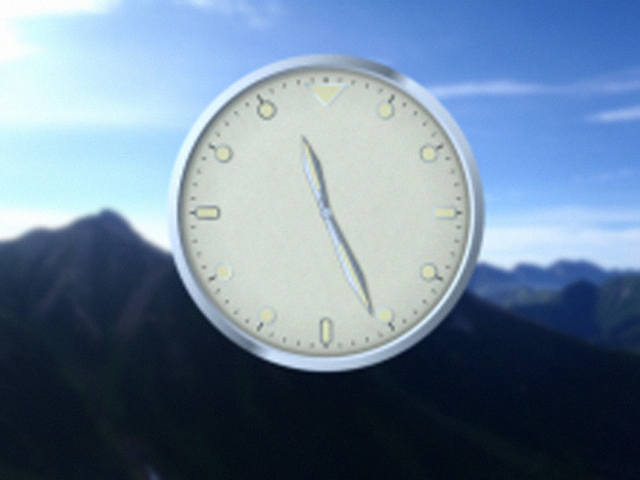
11:26
